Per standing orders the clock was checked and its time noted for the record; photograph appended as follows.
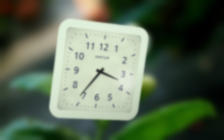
3:36
